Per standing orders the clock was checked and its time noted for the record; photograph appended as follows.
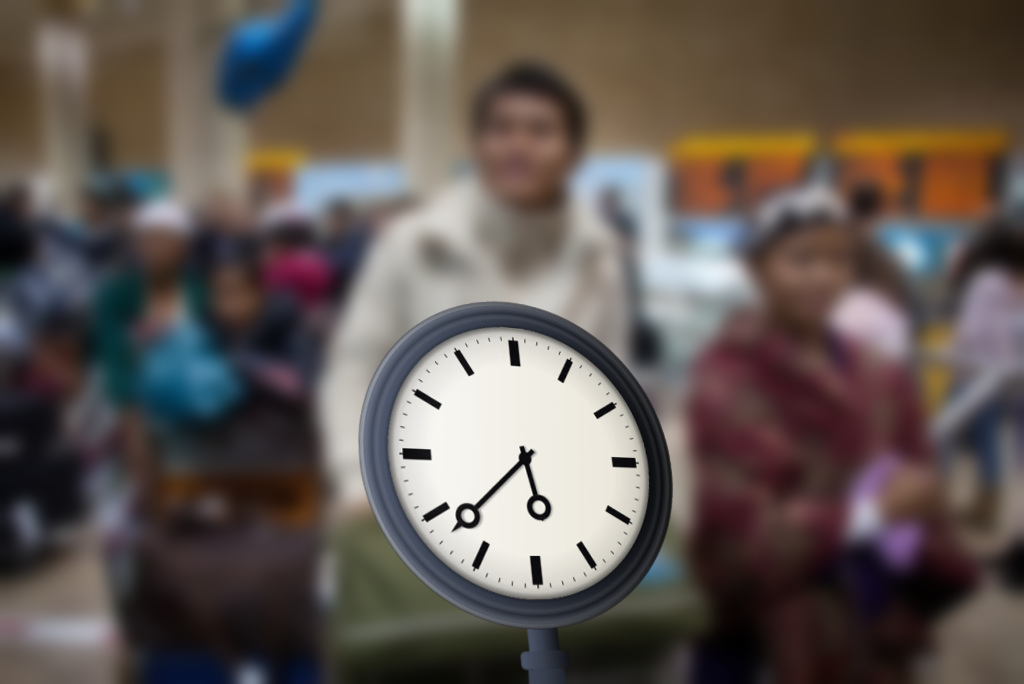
5:38
